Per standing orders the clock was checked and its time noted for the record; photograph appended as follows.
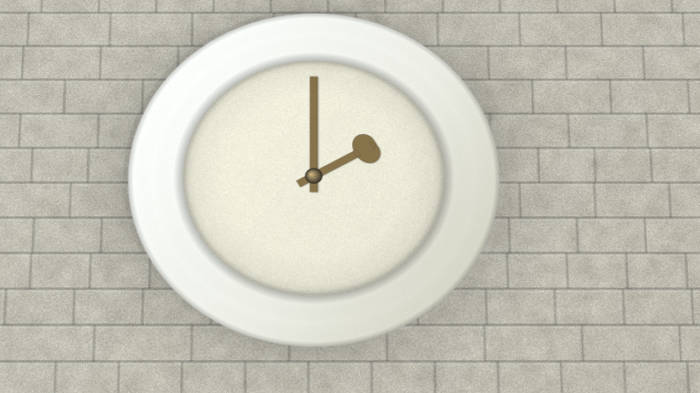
2:00
